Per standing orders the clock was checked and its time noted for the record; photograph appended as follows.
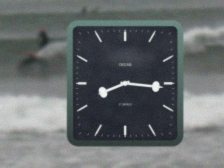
8:16
